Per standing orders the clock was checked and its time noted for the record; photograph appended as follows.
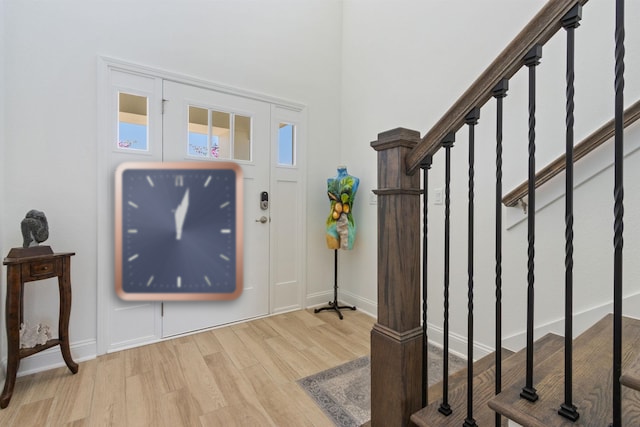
12:02
